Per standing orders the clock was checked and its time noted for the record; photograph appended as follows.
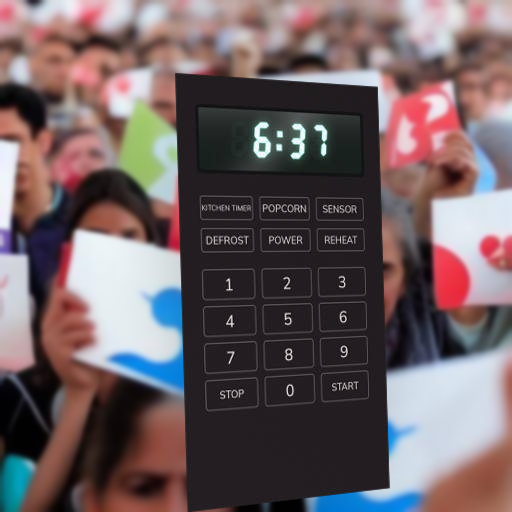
6:37
